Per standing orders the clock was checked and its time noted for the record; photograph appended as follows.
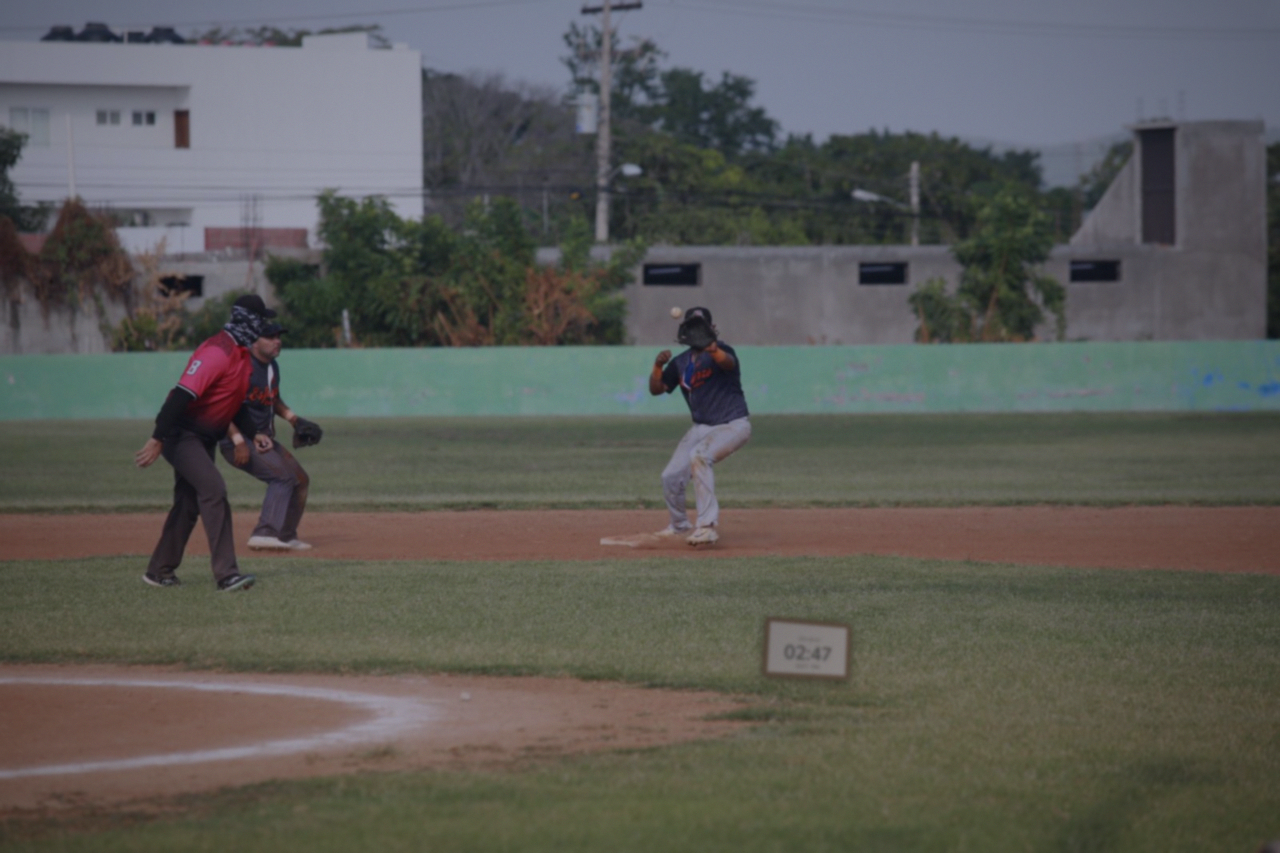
2:47
